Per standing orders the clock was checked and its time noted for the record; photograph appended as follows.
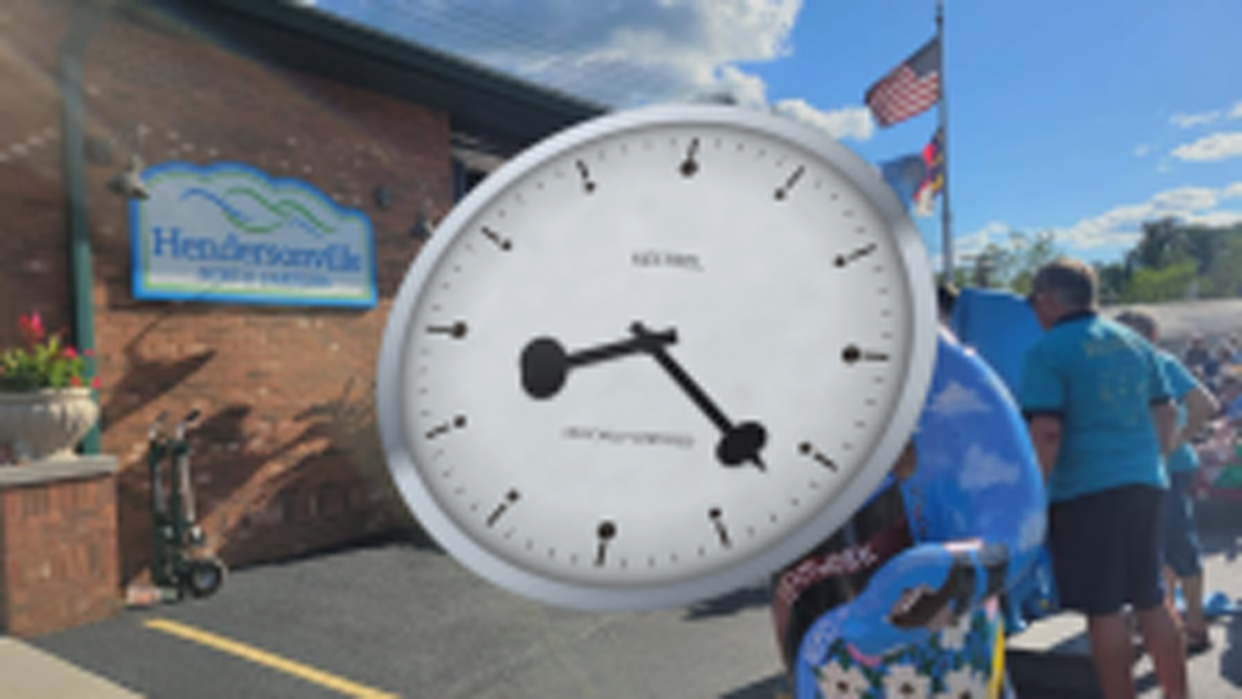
8:22
